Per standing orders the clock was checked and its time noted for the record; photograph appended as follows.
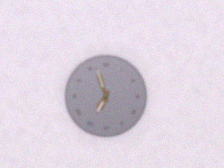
6:57
